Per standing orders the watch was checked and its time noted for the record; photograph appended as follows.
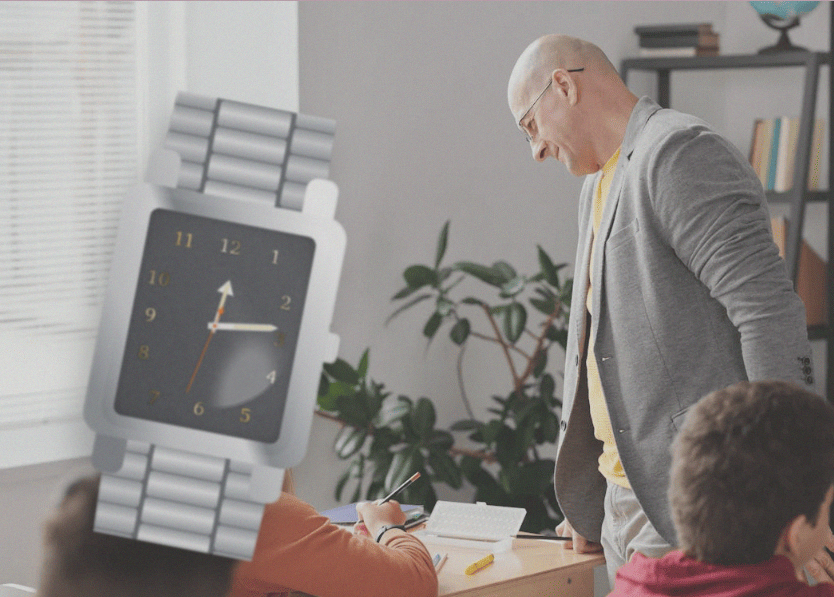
12:13:32
